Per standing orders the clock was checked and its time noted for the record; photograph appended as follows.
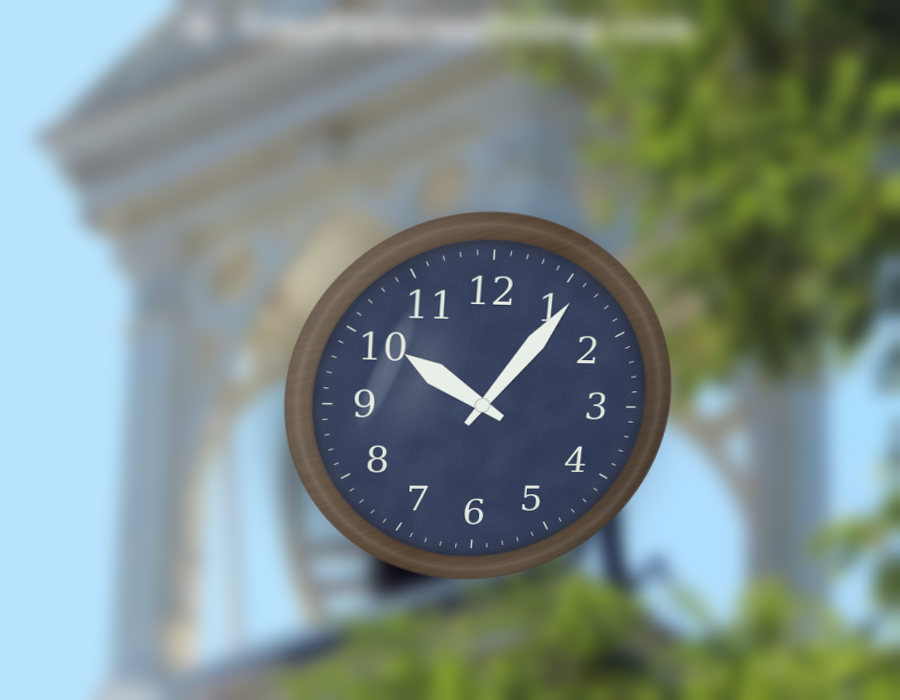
10:06
